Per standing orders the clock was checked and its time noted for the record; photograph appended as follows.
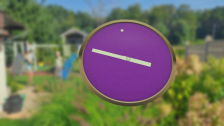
3:49
